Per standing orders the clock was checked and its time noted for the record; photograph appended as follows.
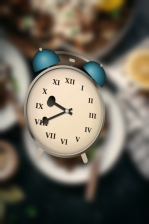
9:40
